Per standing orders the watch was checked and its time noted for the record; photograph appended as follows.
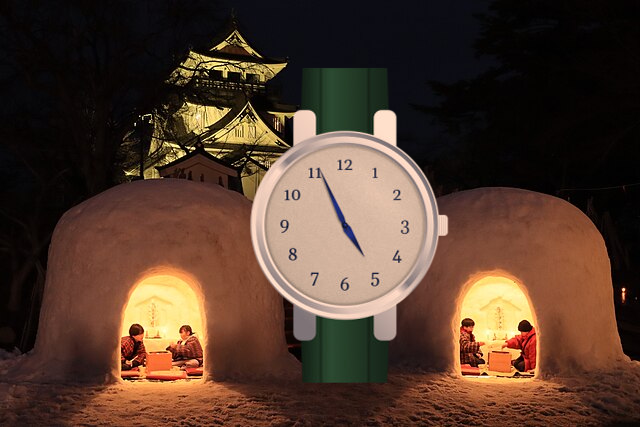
4:56
